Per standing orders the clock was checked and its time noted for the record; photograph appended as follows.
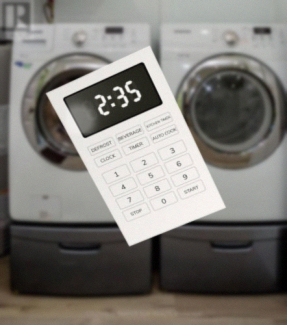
2:35
